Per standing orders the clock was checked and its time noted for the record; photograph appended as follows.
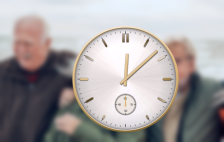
12:08
